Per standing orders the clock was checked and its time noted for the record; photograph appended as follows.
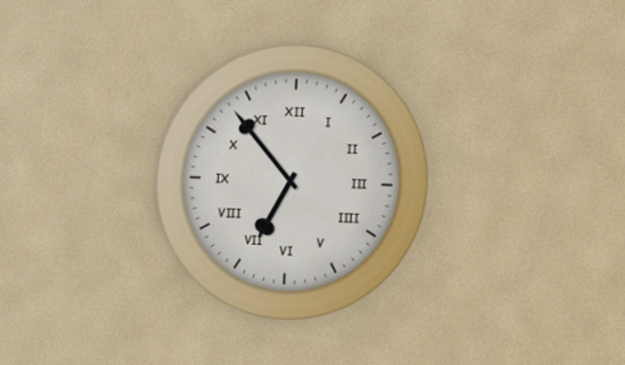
6:53
